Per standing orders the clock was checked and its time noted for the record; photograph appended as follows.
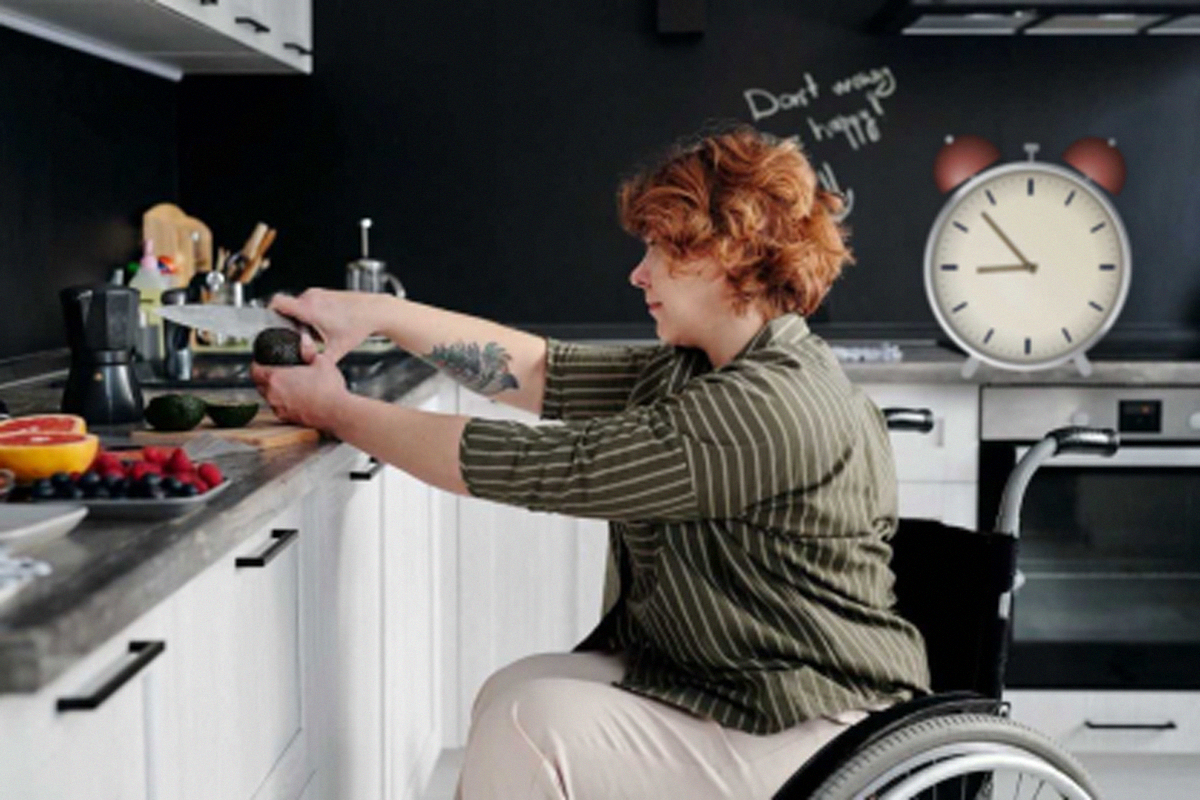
8:53
